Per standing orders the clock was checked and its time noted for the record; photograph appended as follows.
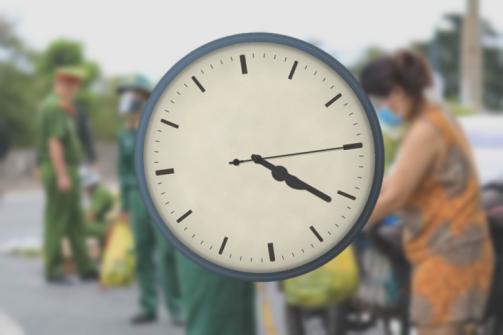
4:21:15
